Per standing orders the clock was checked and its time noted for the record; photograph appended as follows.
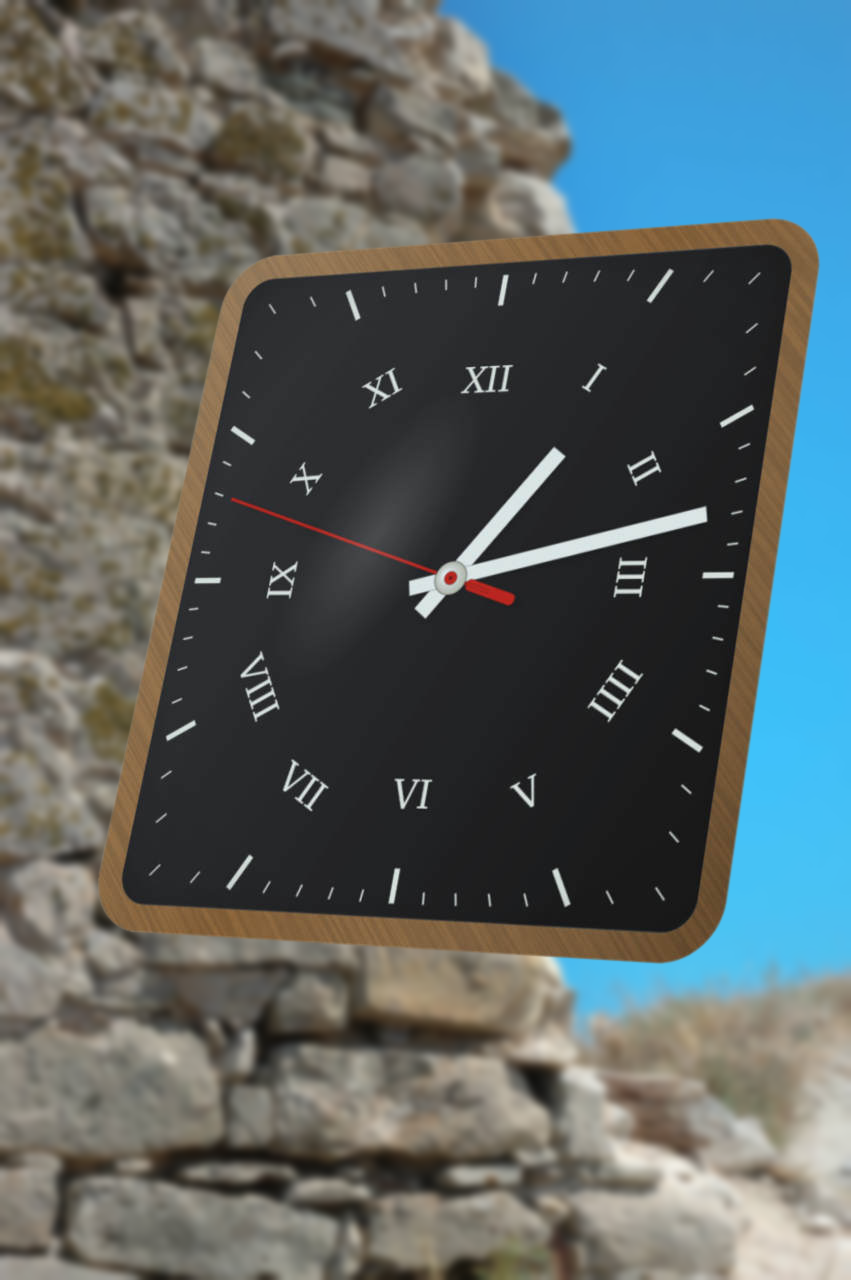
1:12:48
